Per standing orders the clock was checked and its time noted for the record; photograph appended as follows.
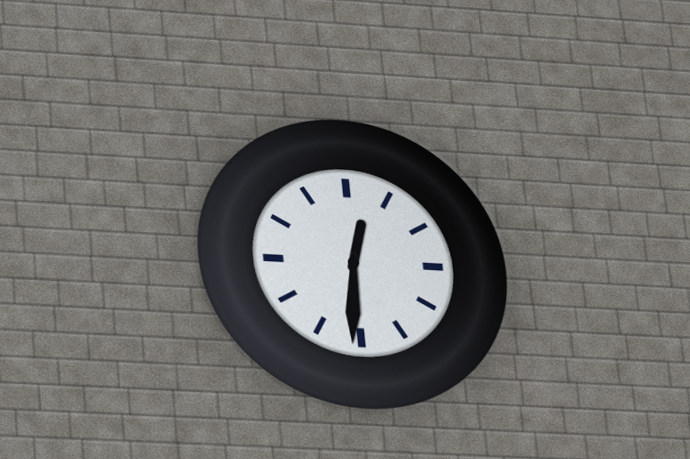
12:31
